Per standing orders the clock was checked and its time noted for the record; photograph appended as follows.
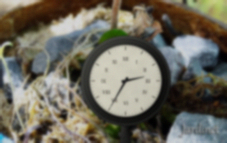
2:35
